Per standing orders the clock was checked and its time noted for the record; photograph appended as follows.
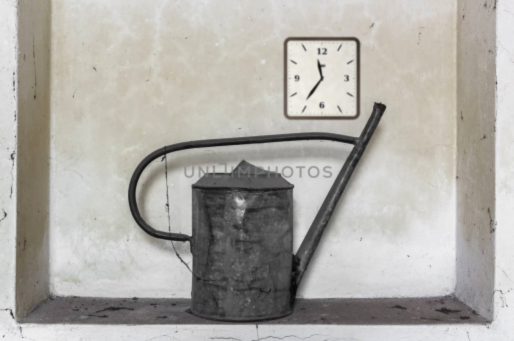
11:36
